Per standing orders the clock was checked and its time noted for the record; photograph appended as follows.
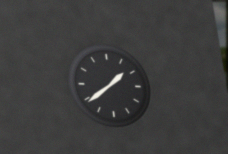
1:39
